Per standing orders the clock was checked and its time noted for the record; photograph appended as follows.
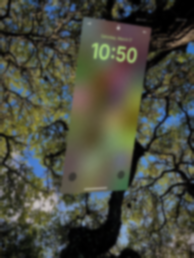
10:50
